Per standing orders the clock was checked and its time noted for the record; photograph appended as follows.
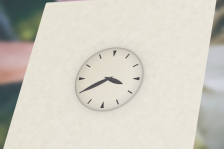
3:40
